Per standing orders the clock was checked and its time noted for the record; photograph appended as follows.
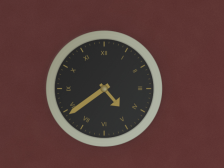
4:39
